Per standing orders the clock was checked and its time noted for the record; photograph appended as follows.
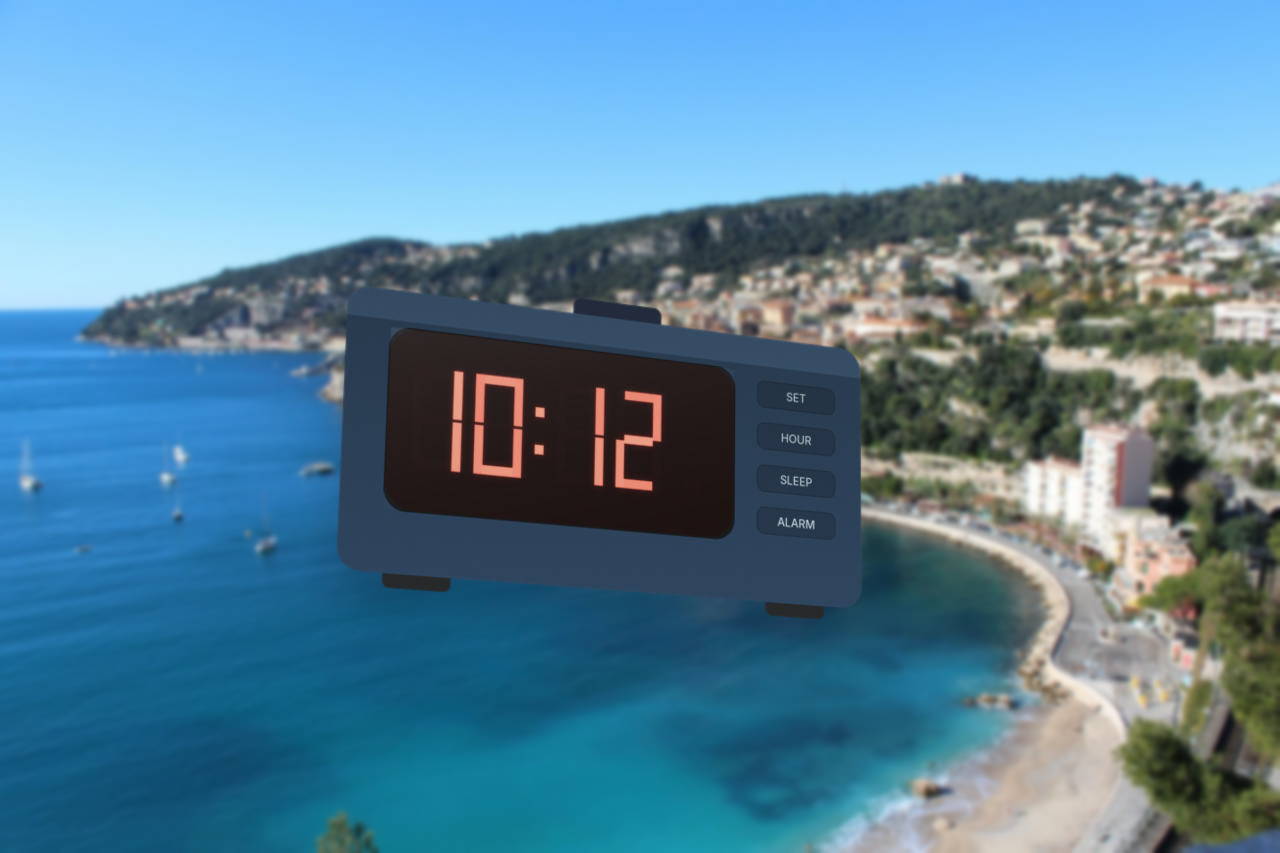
10:12
